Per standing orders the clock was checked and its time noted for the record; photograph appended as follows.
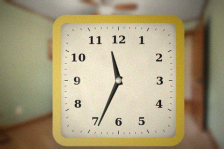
11:34
